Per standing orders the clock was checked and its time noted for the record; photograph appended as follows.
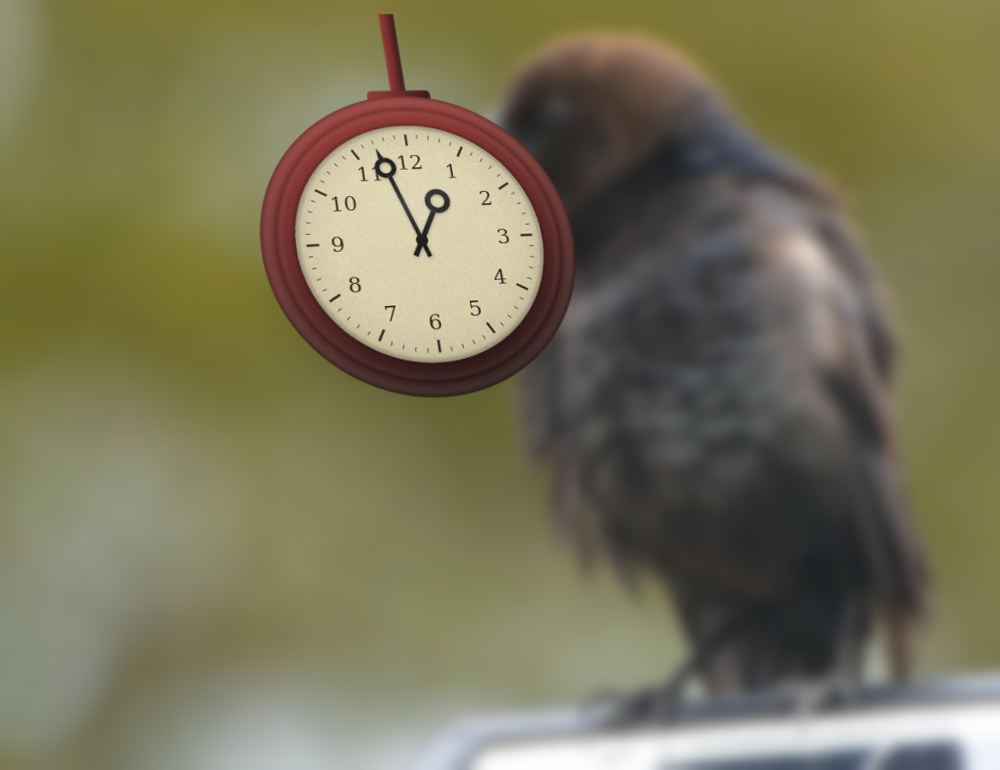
12:57
